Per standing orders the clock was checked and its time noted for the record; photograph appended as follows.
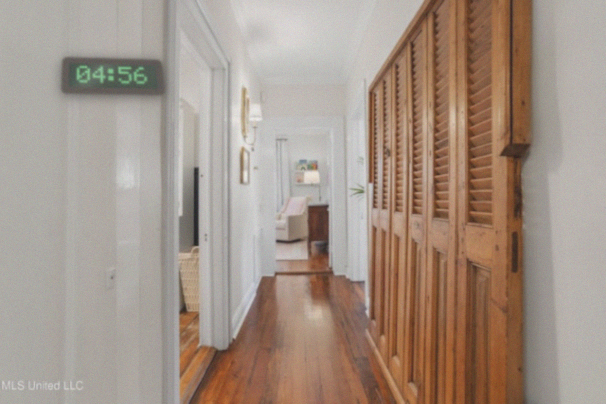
4:56
